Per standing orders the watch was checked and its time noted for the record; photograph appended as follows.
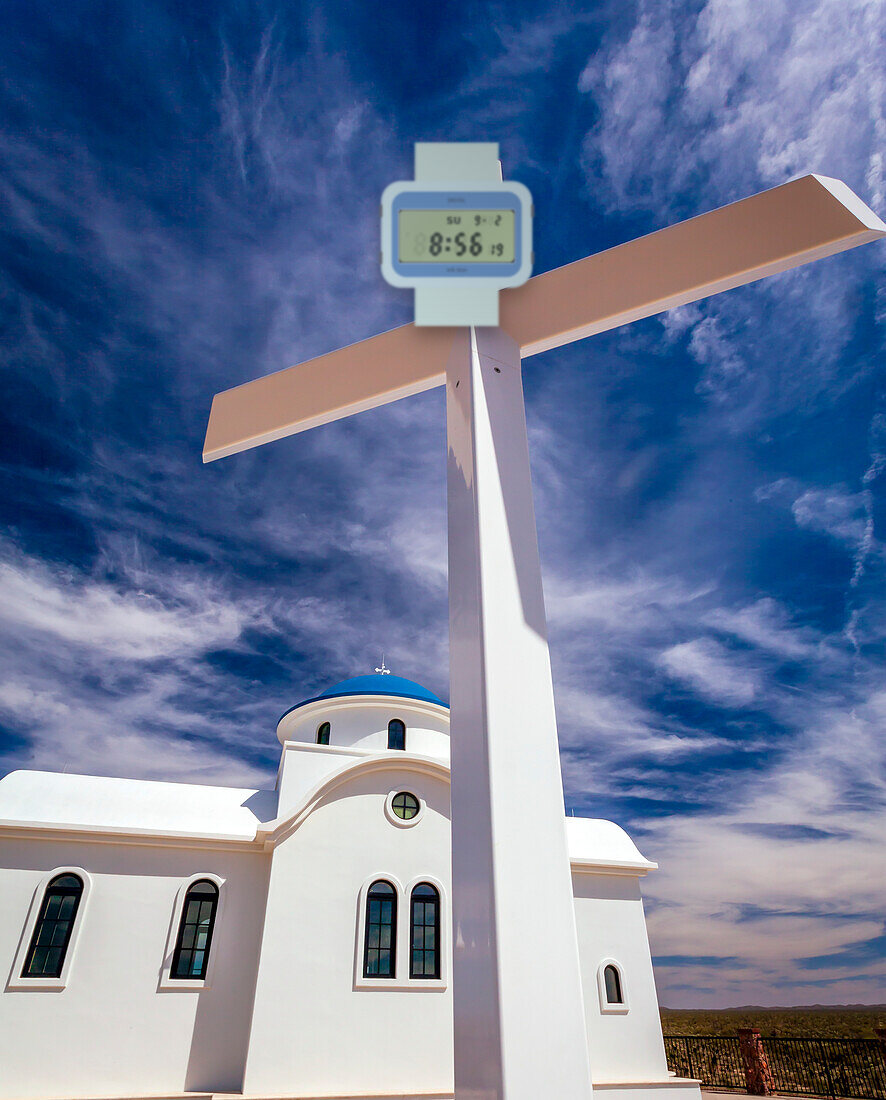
8:56:19
